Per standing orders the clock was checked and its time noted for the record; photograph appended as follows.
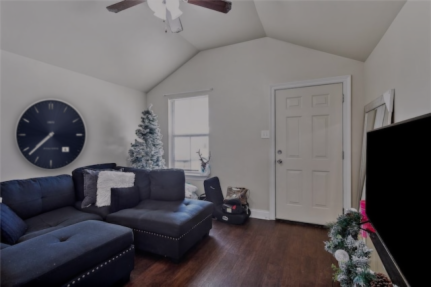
7:38
